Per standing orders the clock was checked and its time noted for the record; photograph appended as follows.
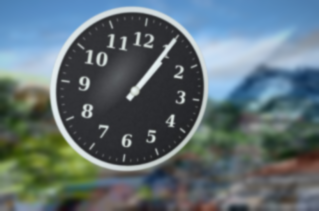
1:05
